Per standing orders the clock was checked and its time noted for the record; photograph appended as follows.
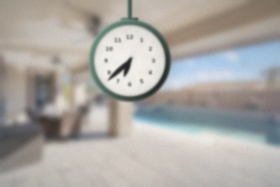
6:38
